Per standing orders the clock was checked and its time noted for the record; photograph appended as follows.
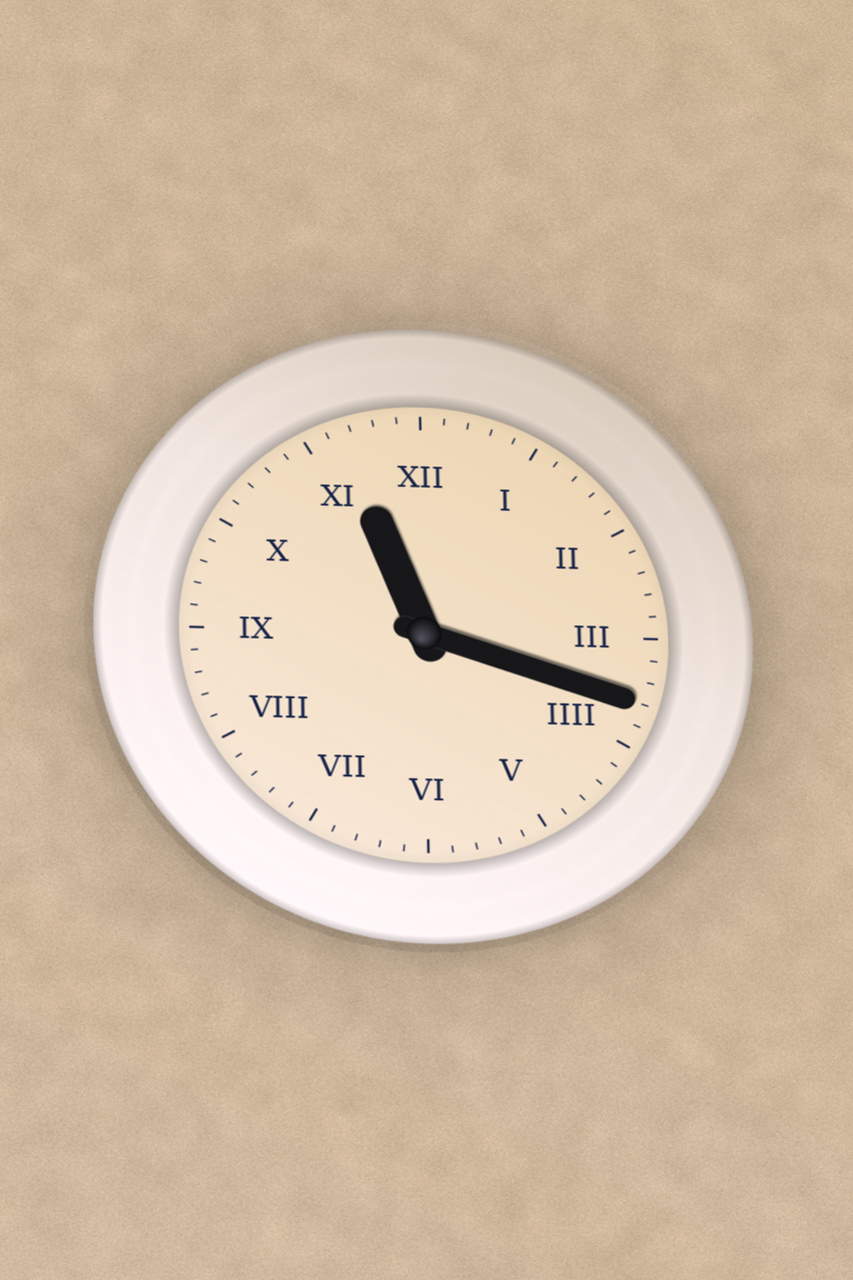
11:18
